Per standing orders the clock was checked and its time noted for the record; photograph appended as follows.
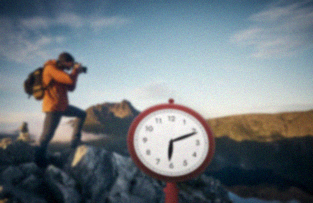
6:11
